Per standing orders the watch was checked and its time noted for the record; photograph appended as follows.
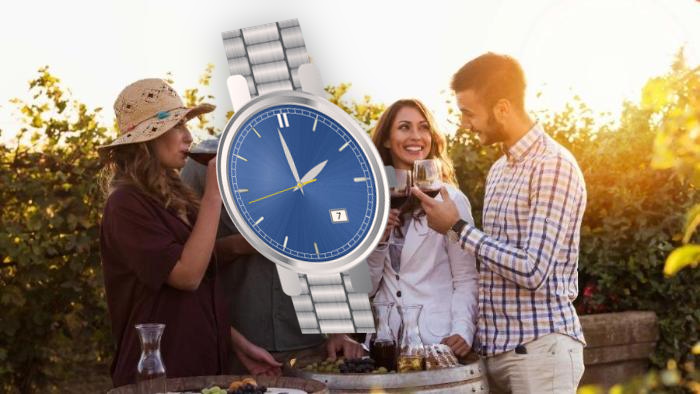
1:58:43
